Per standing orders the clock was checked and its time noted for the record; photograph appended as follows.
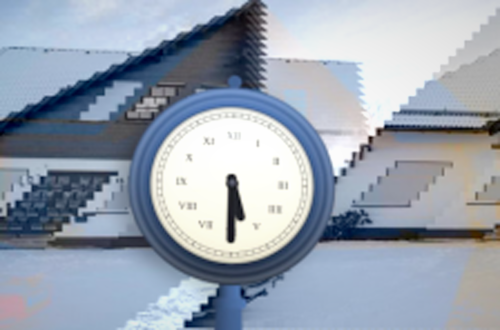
5:30
